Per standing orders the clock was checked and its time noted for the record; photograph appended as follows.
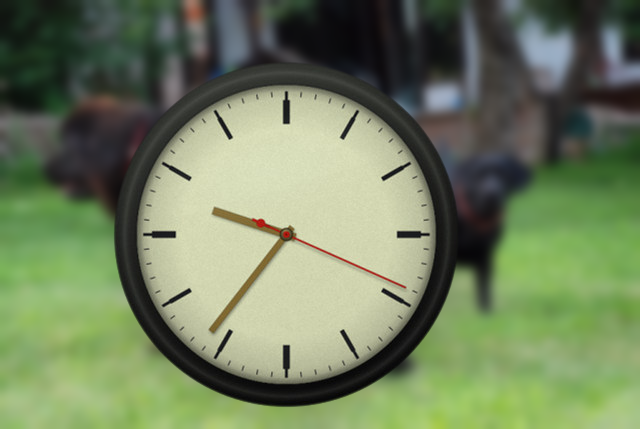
9:36:19
